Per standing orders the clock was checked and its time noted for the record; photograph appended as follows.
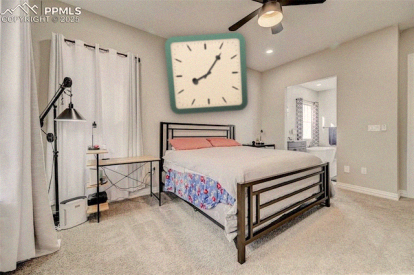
8:06
